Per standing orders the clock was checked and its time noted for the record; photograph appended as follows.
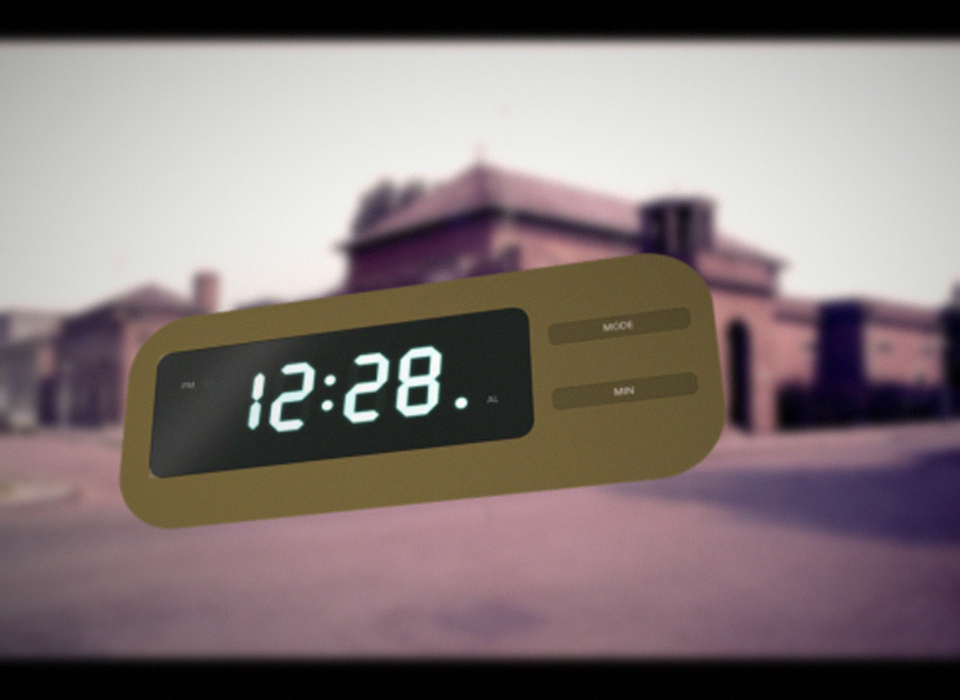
12:28
